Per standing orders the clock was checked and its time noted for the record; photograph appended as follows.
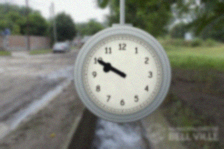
9:50
